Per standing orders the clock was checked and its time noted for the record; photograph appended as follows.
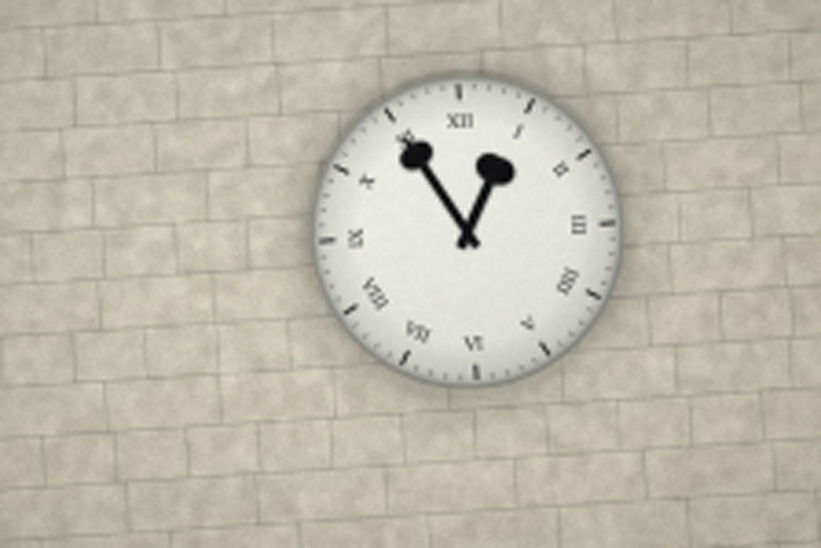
12:55
